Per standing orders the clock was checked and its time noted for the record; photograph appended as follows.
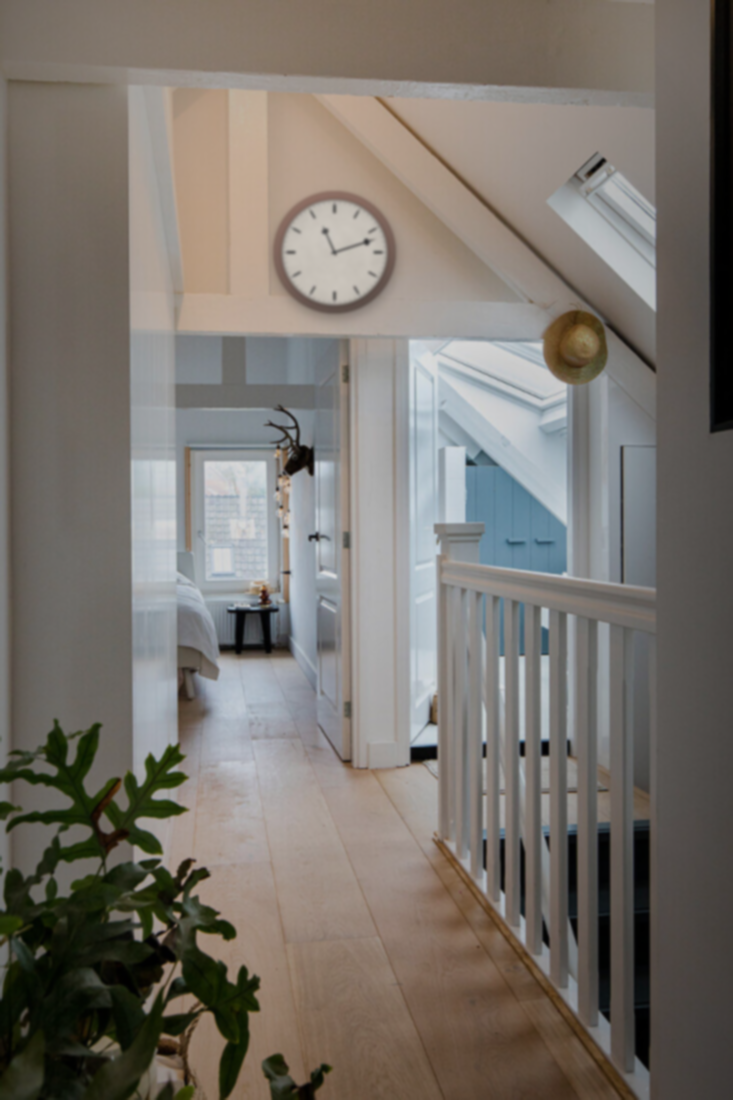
11:12
